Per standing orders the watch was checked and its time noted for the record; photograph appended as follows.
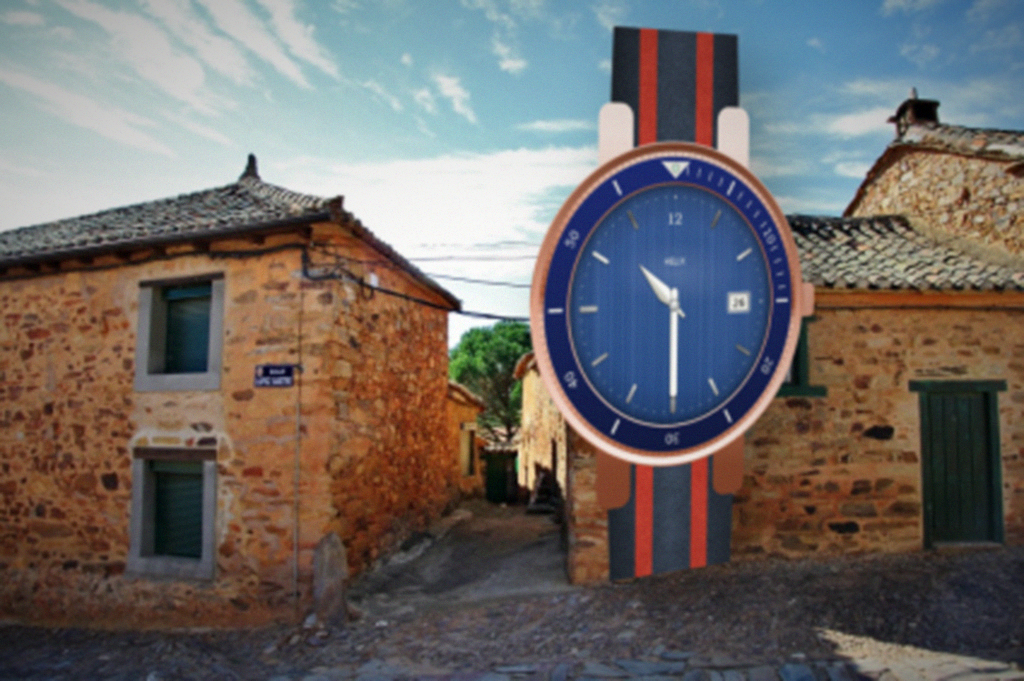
10:30
